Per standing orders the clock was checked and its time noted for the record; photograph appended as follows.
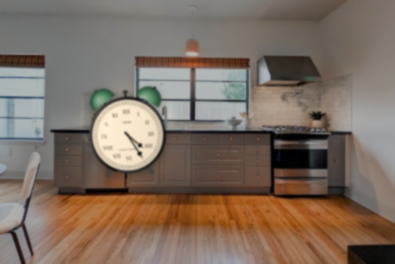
4:25
